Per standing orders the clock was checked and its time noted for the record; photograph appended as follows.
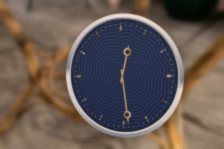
12:29
